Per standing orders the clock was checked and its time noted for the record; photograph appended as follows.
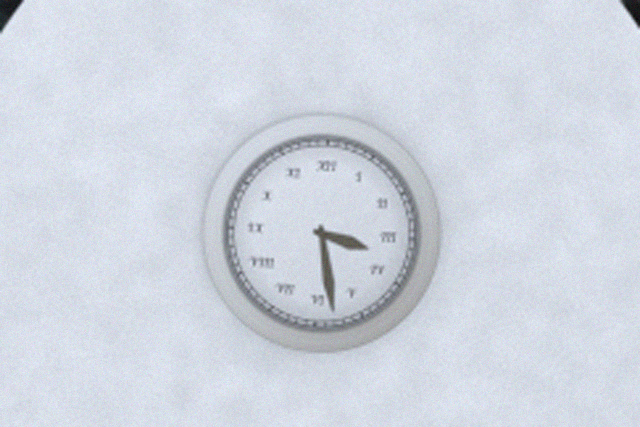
3:28
